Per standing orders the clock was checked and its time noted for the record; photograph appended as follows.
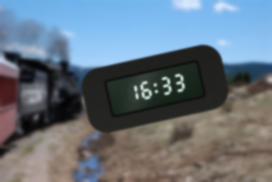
16:33
